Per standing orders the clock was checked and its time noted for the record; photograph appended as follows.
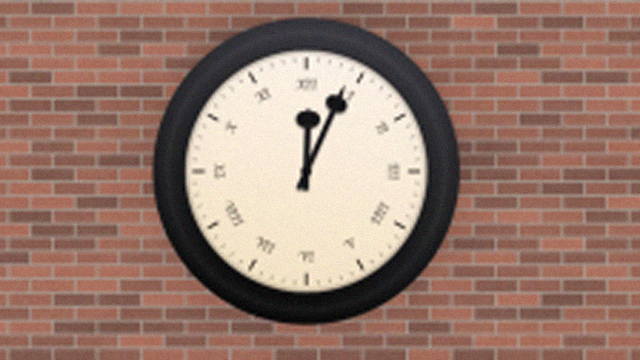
12:04
